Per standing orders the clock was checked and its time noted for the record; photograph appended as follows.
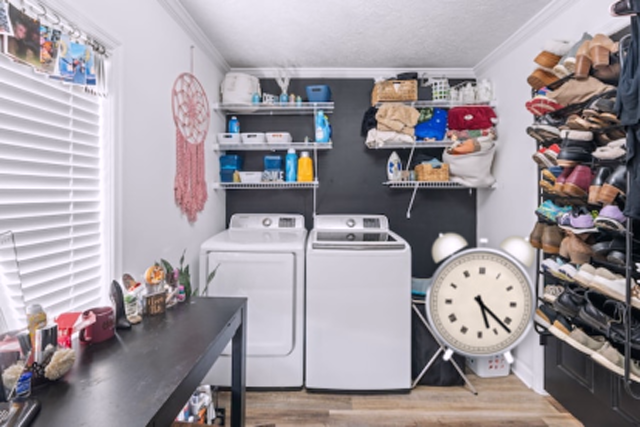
5:22
